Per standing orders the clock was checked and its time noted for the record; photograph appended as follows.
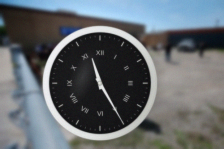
11:25
